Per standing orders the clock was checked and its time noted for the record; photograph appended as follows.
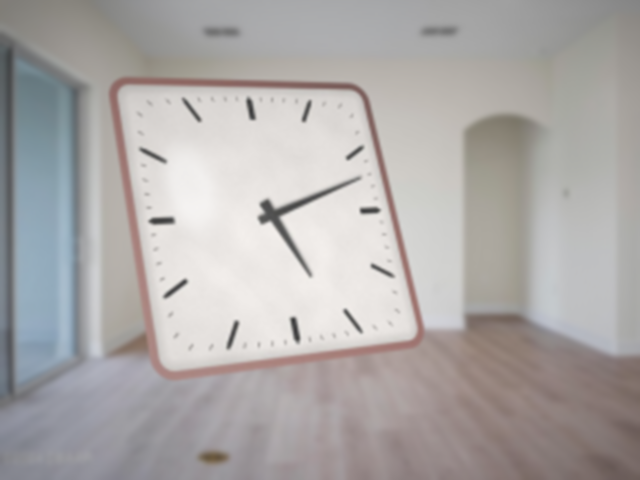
5:12
